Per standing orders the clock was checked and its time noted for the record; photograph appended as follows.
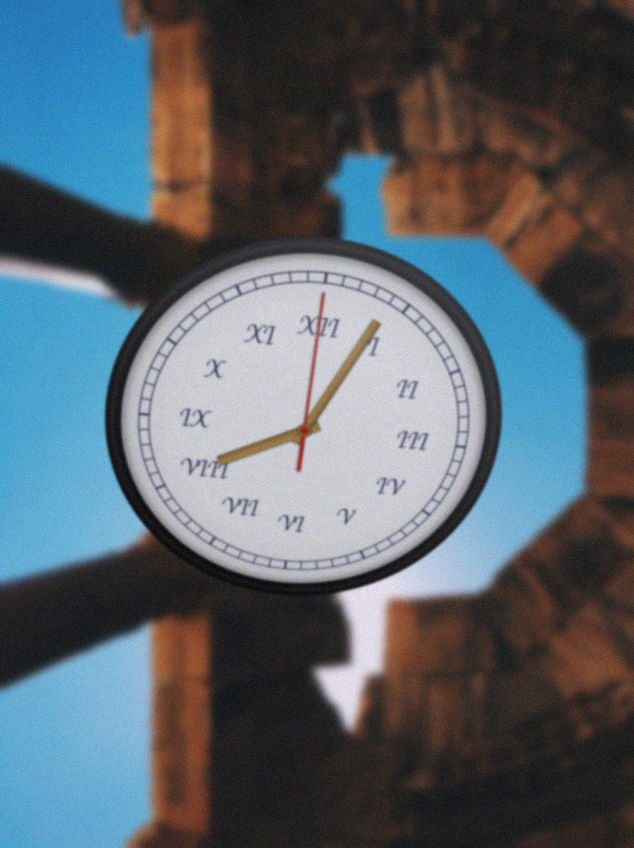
8:04:00
